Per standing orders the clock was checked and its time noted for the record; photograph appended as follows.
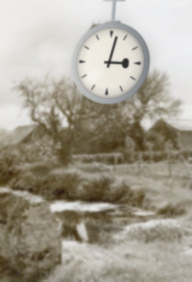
3:02
